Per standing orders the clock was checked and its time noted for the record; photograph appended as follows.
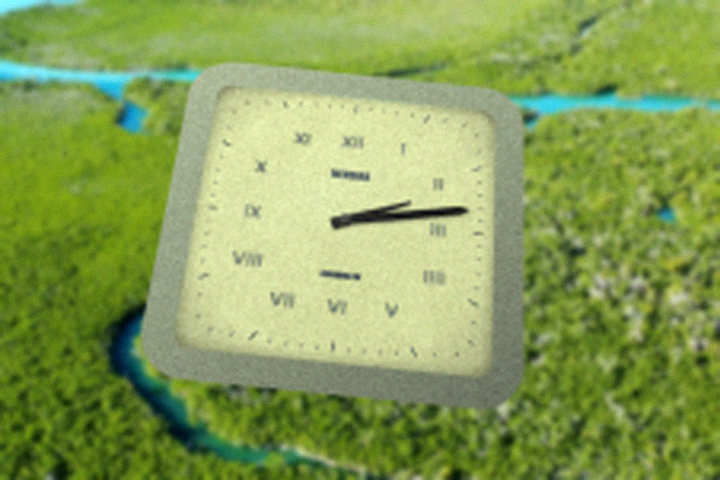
2:13
